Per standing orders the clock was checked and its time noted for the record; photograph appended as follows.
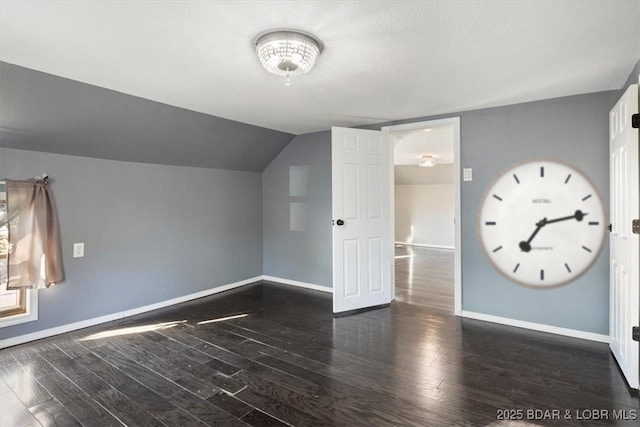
7:13
